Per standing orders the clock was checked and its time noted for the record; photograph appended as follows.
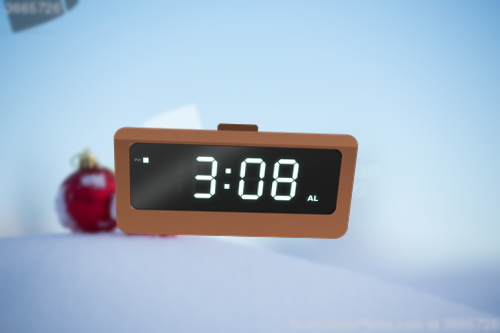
3:08
